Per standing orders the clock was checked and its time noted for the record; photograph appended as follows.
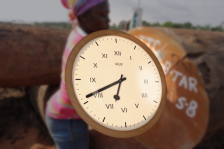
6:41
